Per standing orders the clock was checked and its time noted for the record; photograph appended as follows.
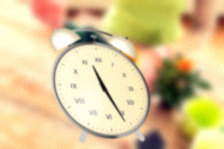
11:26
